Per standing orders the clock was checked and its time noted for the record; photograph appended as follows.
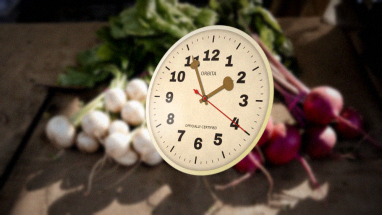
1:55:20
